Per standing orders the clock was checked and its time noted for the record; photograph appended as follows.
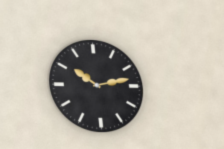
10:13
